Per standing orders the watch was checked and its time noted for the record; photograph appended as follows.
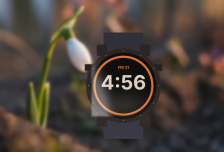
4:56
